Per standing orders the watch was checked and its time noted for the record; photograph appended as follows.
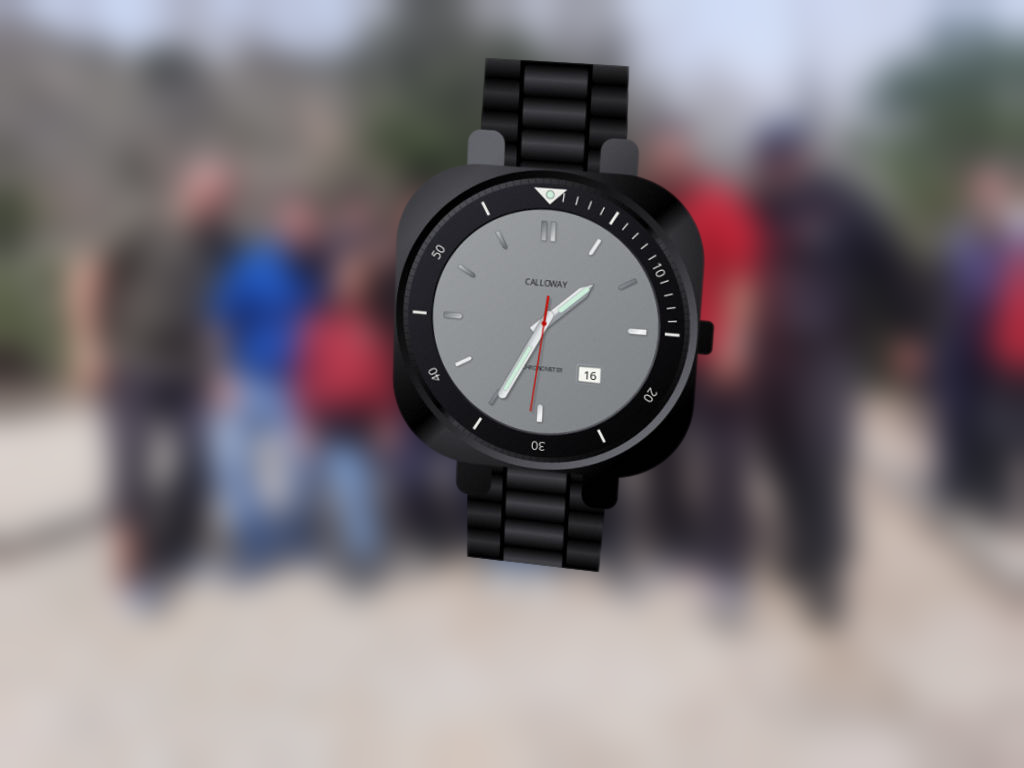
1:34:31
